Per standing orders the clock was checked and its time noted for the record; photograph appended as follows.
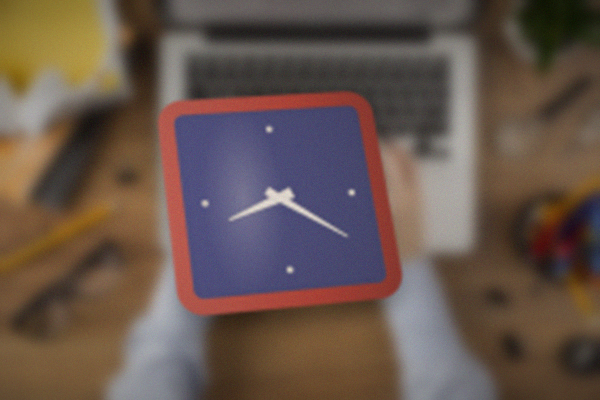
8:21
